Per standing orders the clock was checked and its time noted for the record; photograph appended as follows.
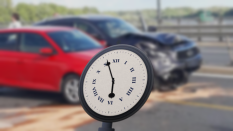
5:56
